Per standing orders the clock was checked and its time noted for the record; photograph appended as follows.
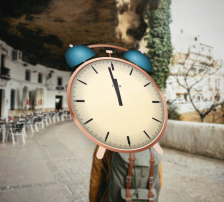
11:59
